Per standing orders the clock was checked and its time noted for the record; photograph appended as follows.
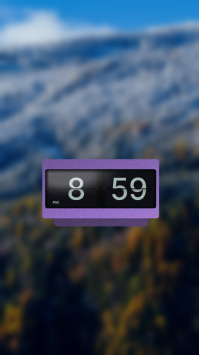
8:59
